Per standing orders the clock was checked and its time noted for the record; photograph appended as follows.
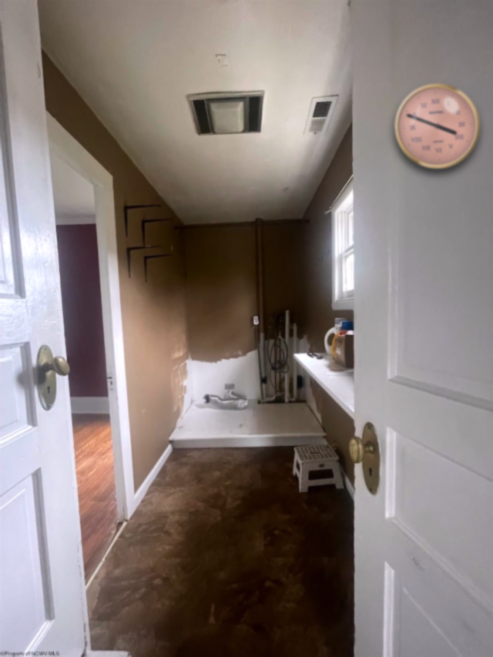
3:49
